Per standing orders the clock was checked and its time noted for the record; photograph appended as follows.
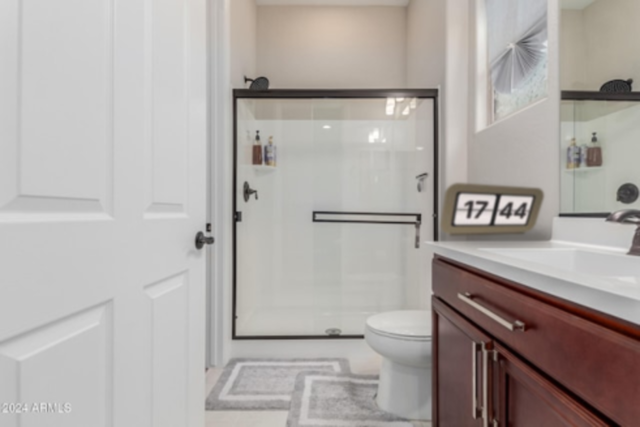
17:44
